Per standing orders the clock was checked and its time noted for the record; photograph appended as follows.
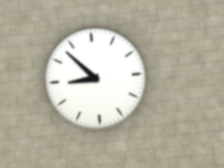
8:53
